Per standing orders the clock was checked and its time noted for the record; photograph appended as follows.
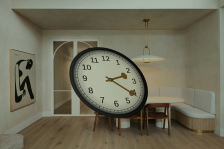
2:21
